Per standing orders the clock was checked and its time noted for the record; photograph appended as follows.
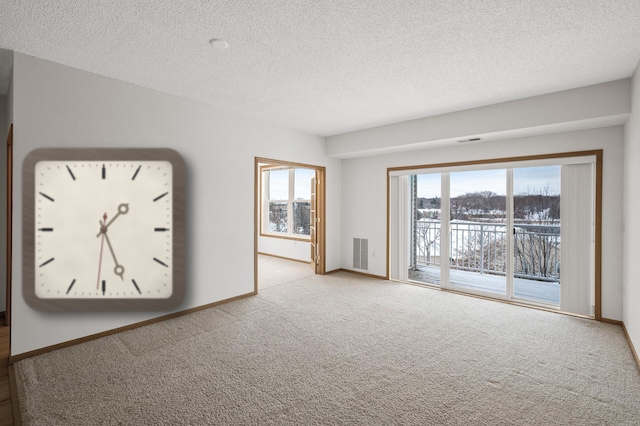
1:26:31
